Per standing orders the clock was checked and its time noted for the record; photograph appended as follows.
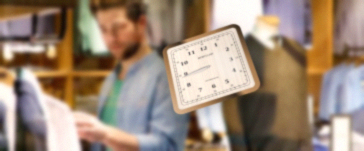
8:44
